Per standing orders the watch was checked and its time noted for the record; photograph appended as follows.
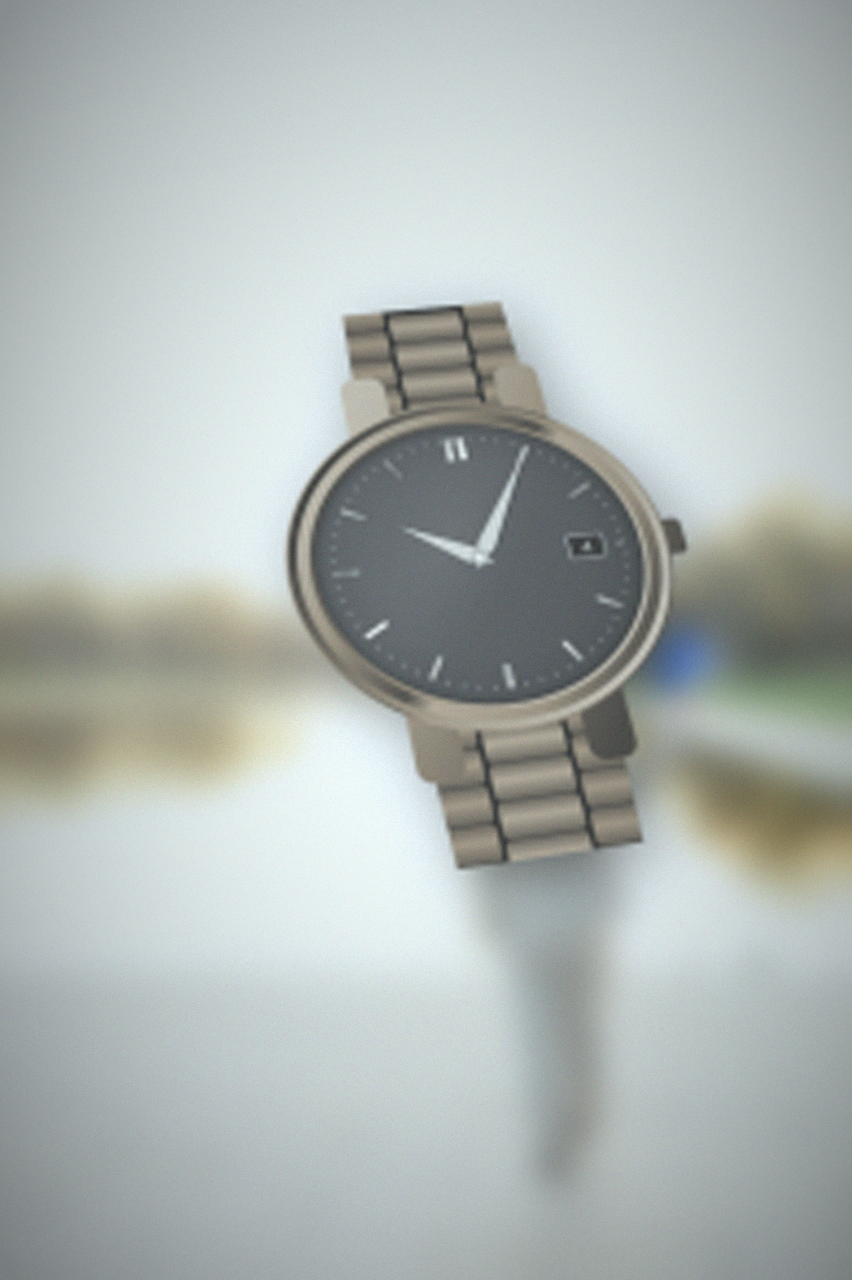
10:05
